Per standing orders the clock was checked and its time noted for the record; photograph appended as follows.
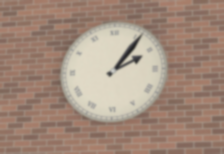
2:06
